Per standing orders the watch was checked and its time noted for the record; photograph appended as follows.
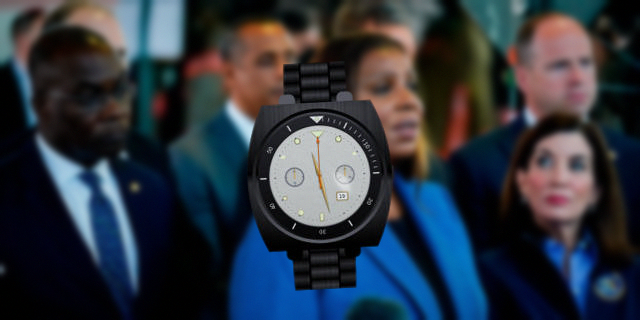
11:28
